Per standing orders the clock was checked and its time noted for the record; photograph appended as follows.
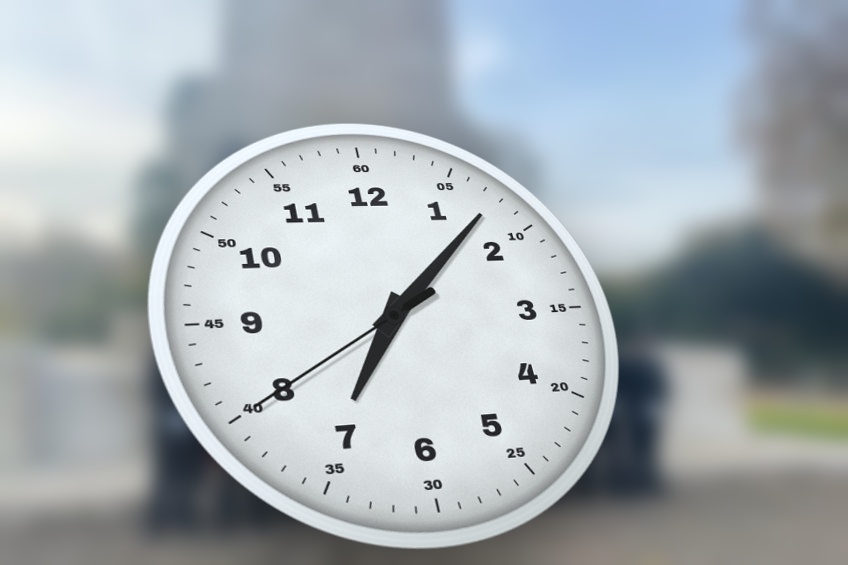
7:07:40
